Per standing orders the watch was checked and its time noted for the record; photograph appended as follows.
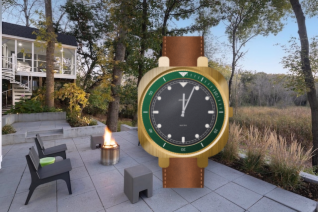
12:04
